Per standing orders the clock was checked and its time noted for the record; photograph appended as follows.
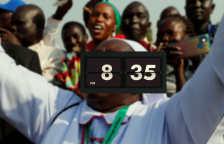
8:35
